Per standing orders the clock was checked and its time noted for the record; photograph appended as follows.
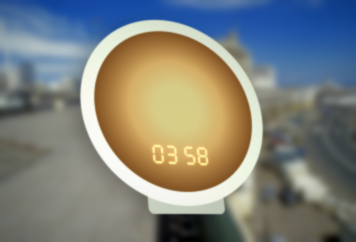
3:58
